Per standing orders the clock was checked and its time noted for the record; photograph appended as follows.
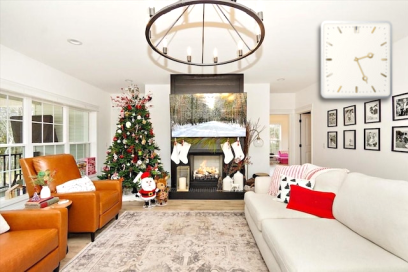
2:26
